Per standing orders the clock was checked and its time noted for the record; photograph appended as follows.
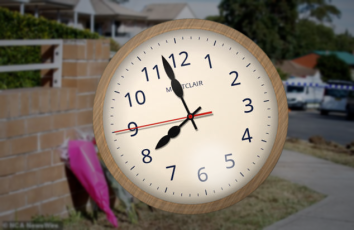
7:57:45
